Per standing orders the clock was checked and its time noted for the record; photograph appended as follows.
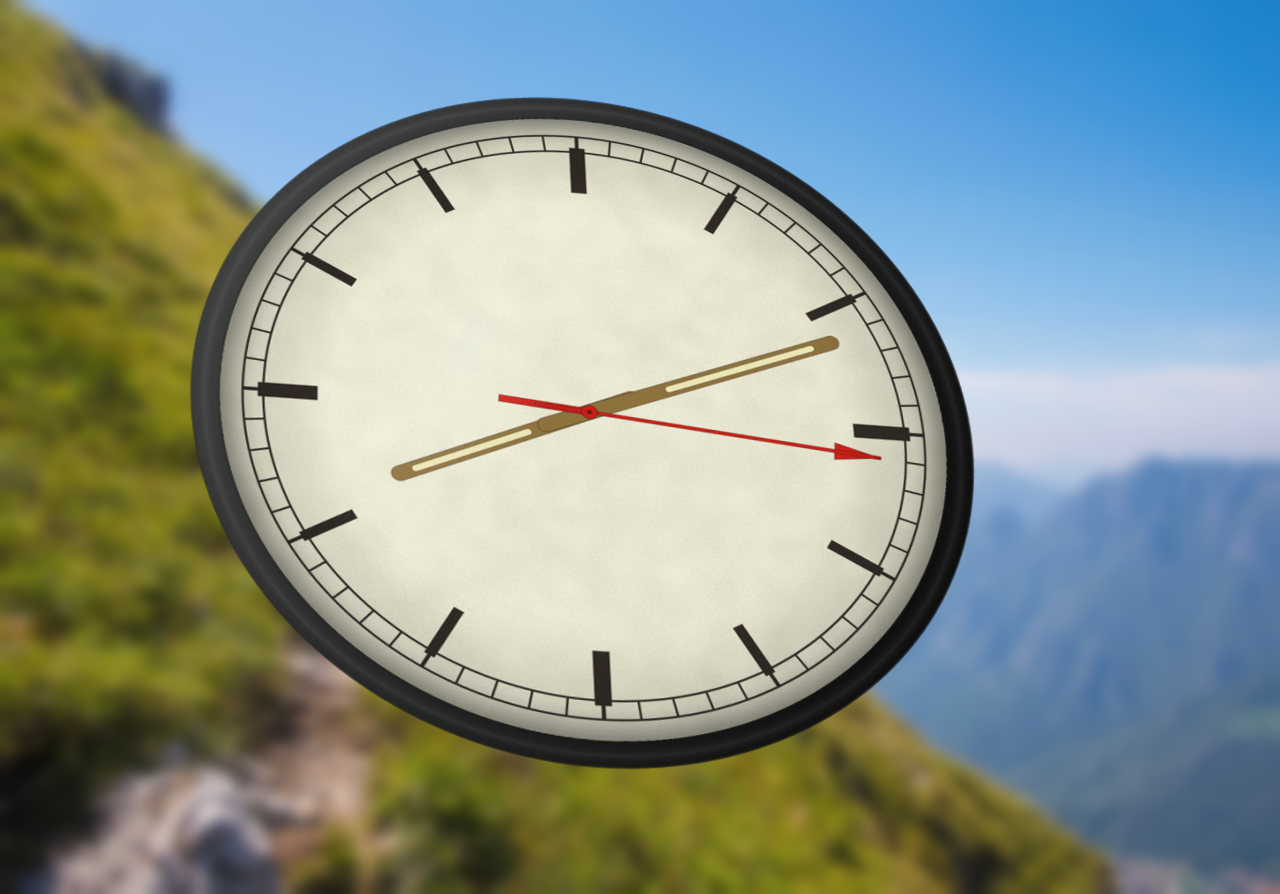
8:11:16
